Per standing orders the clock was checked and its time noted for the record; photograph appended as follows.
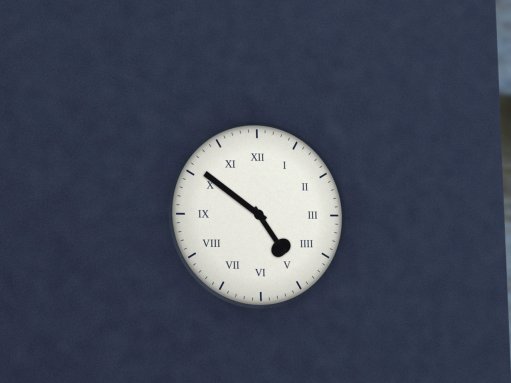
4:51
